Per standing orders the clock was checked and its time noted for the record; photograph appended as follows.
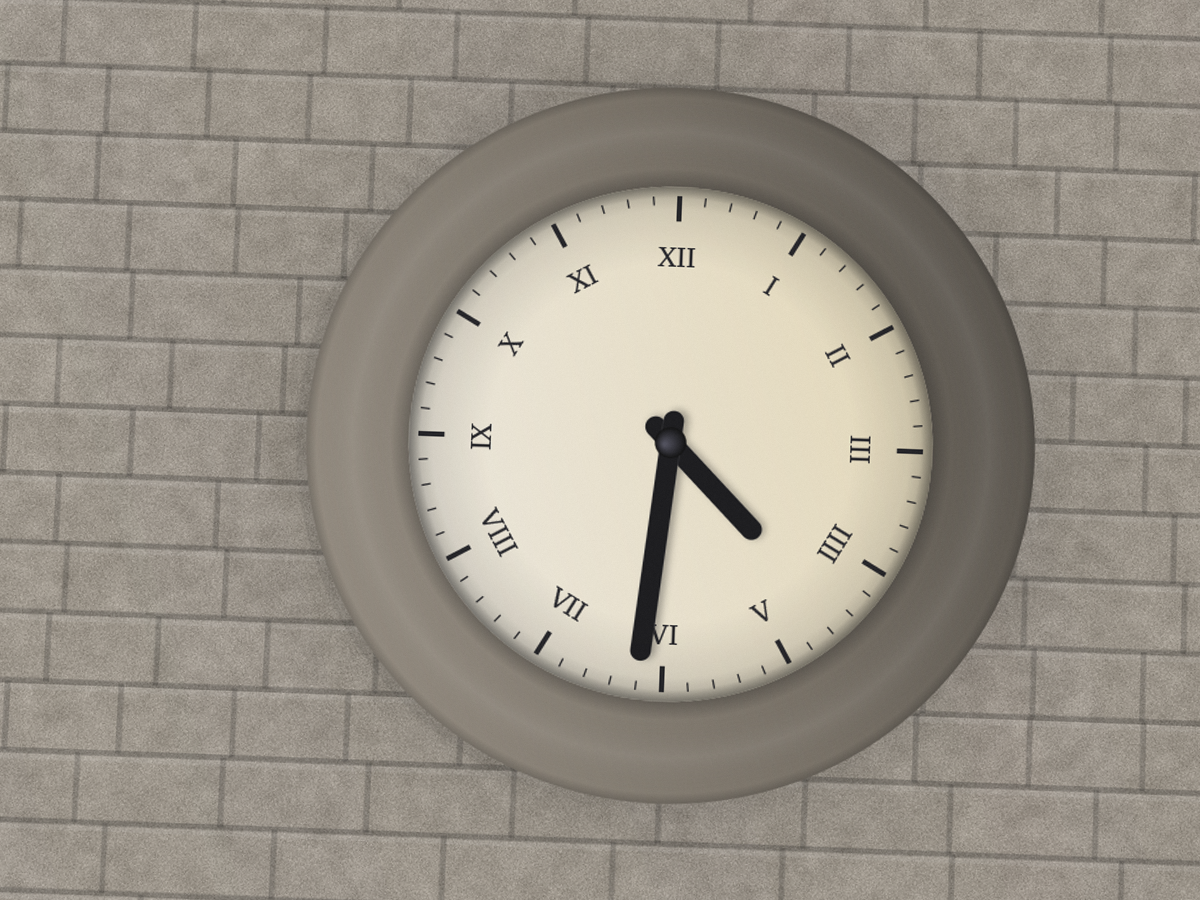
4:31
